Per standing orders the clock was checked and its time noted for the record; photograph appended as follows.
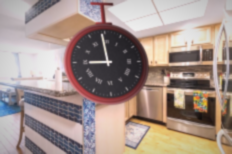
8:59
